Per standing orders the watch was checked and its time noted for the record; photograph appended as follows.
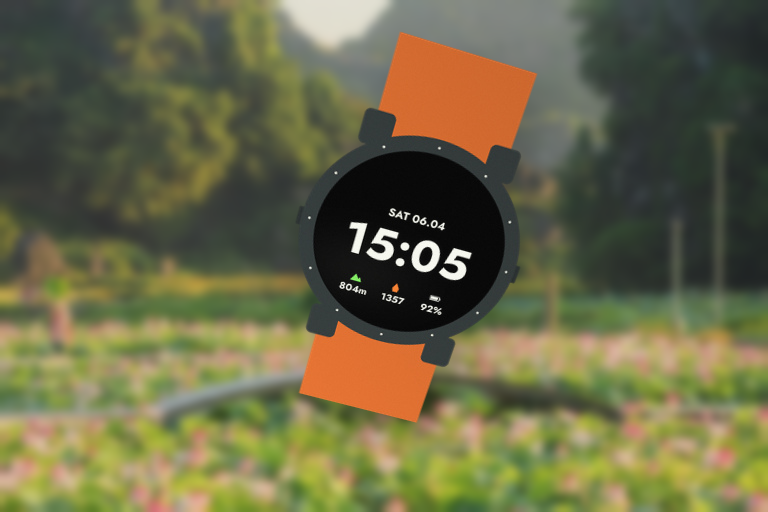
15:05
